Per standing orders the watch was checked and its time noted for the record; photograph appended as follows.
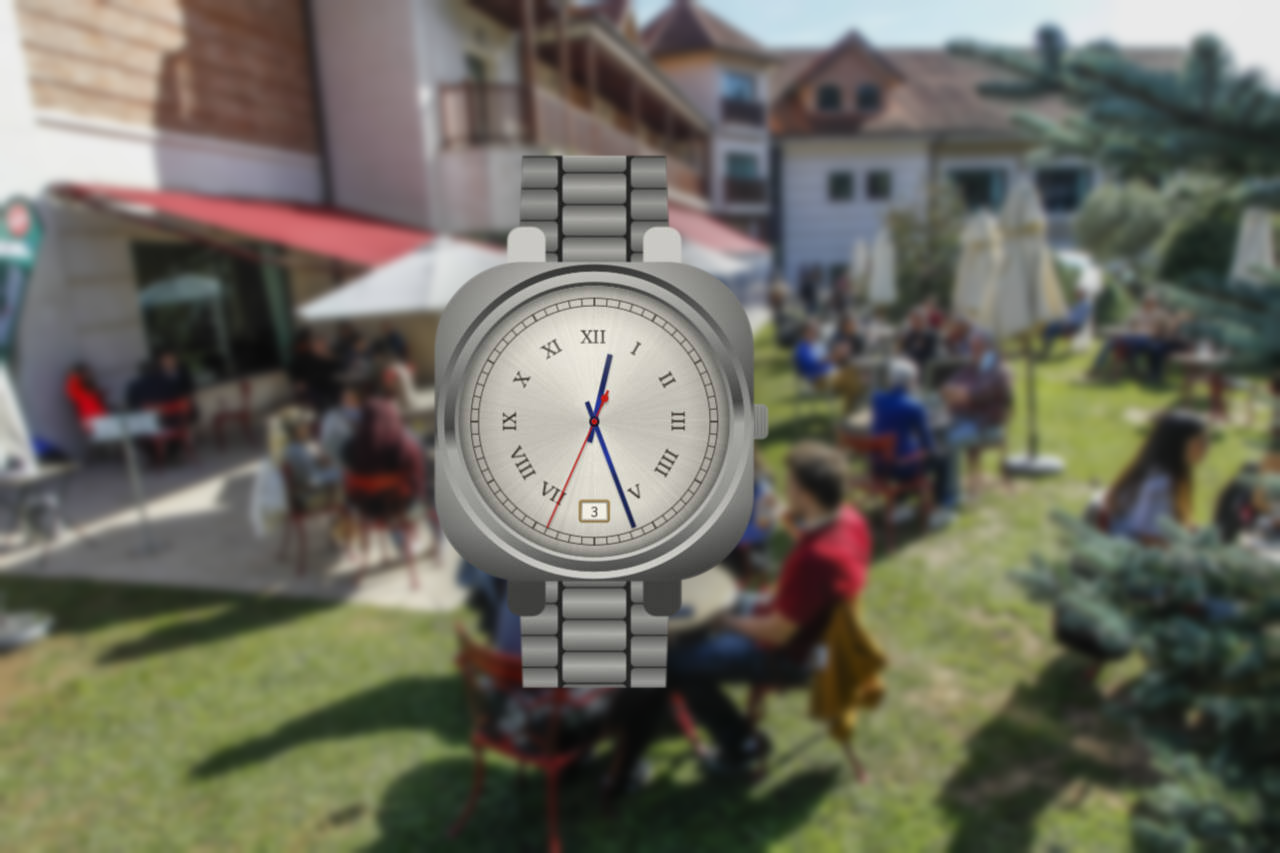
12:26:34
